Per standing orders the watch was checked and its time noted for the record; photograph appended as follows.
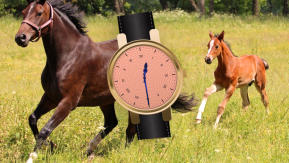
12:30
